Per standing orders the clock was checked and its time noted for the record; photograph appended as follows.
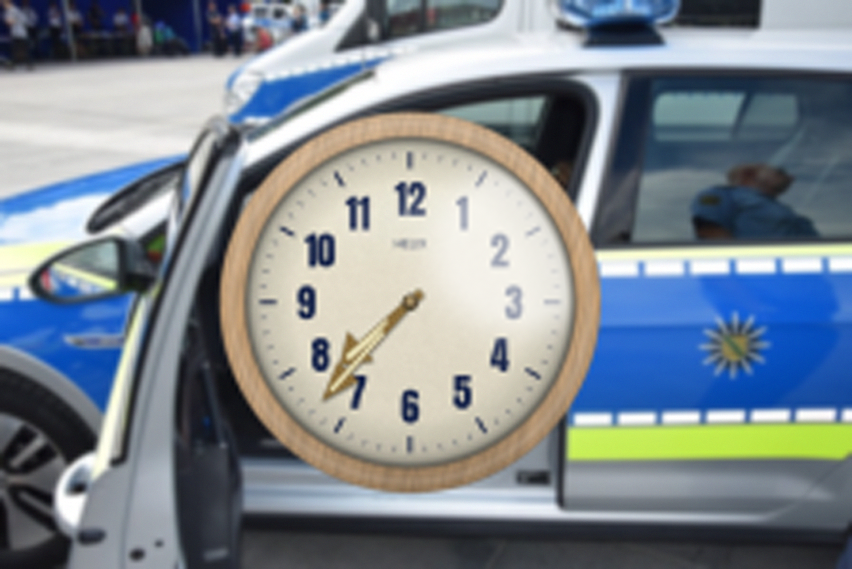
7:37
